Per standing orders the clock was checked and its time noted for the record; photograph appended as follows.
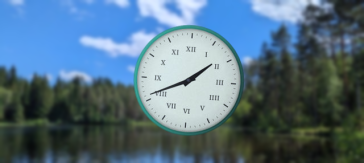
1:41
